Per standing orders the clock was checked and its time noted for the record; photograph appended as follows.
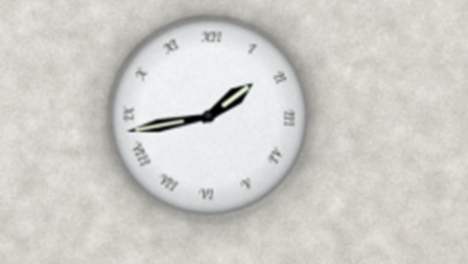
1:43
